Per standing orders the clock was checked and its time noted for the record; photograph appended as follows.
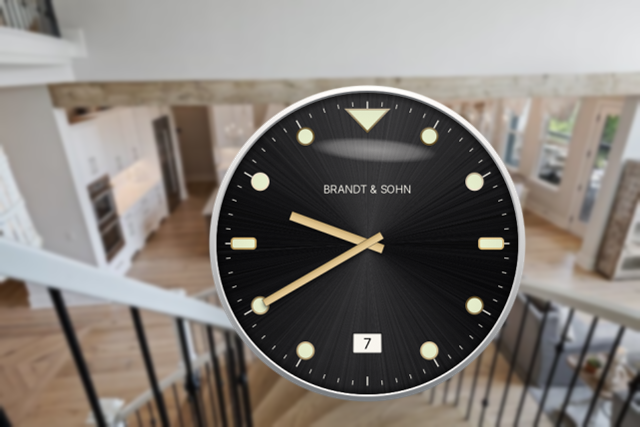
9:40
